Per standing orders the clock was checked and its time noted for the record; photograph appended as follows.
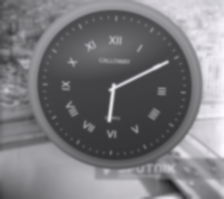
6:10
